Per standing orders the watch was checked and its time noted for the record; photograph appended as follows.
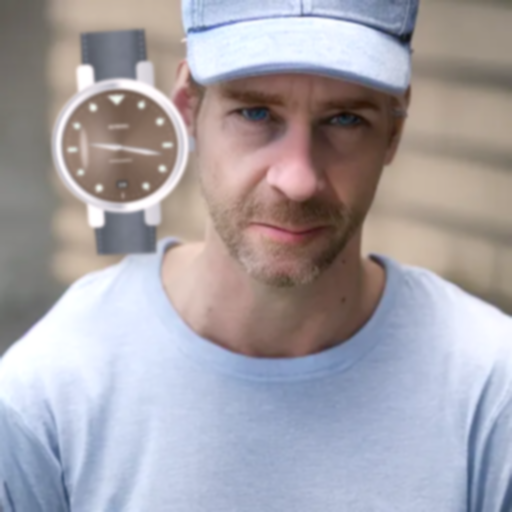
9:17
